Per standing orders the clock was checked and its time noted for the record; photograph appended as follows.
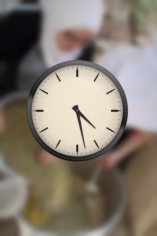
4:28
